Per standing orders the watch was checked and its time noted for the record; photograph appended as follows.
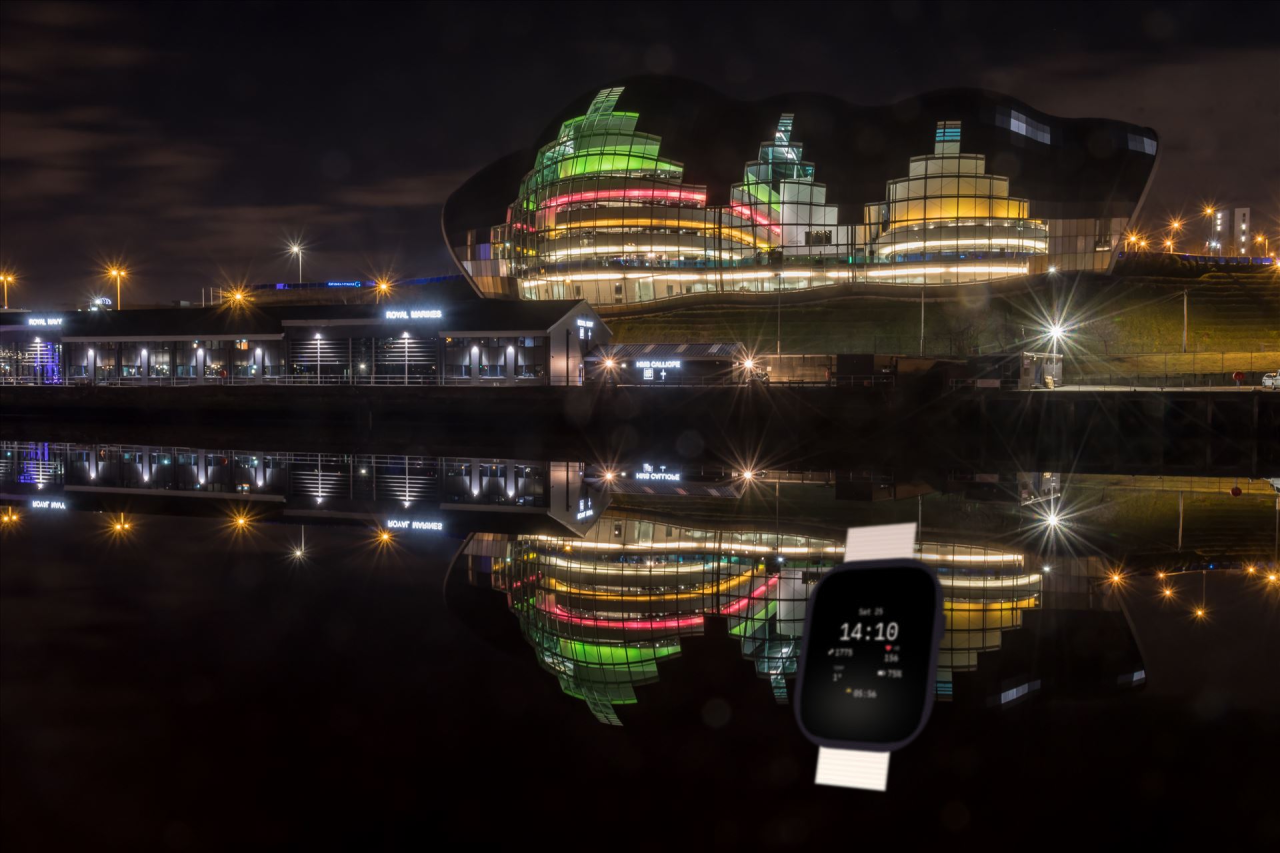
14:10
